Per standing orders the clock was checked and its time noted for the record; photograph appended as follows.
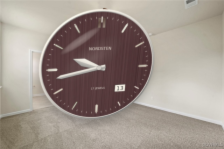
9:43
